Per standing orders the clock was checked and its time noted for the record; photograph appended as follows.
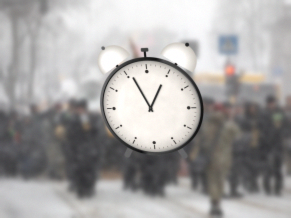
12:56
